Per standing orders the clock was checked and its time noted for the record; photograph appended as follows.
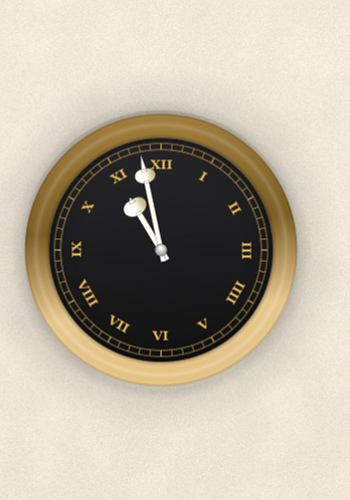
10:58
